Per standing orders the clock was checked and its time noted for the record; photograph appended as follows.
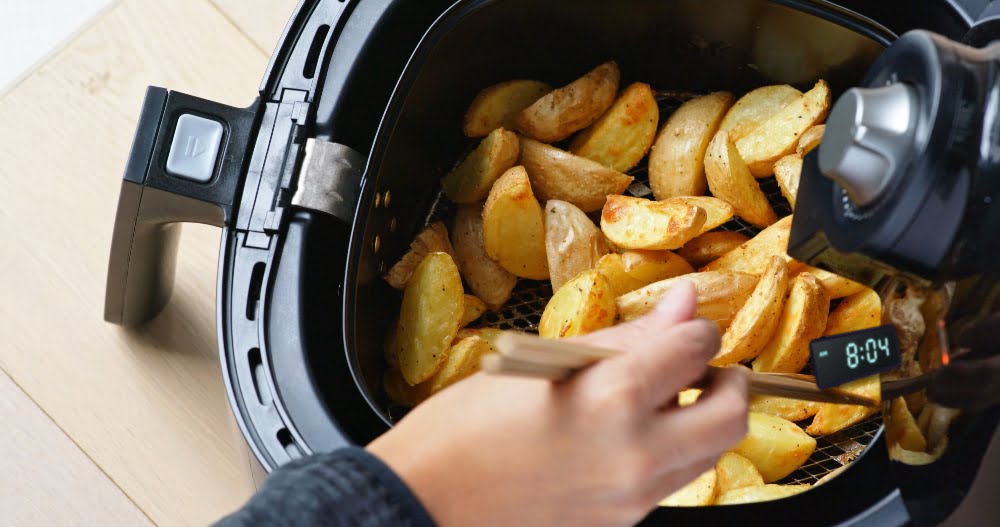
8:04
